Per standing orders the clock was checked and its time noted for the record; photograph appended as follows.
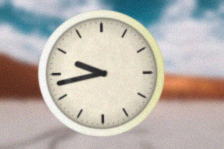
9:43
